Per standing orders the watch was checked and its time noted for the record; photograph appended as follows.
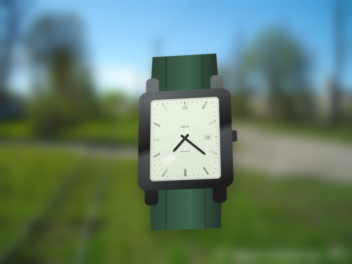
7:22
